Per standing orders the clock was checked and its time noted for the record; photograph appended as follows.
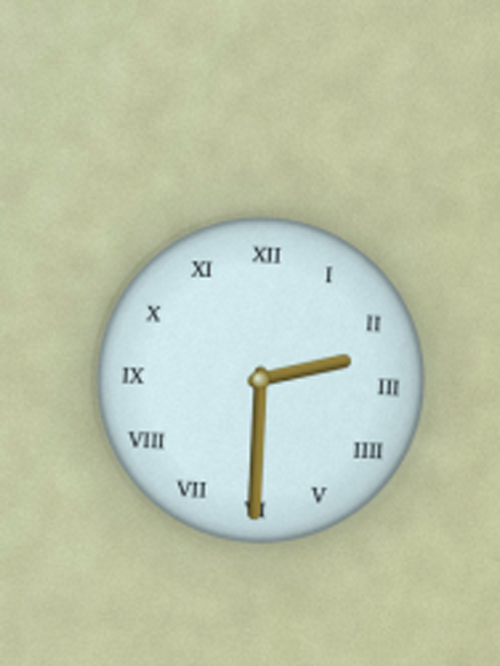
2:30
